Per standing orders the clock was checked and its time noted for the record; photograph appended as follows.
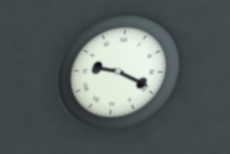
9:19
